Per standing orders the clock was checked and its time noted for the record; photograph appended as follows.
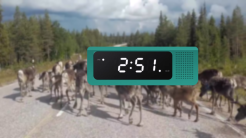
2:51
